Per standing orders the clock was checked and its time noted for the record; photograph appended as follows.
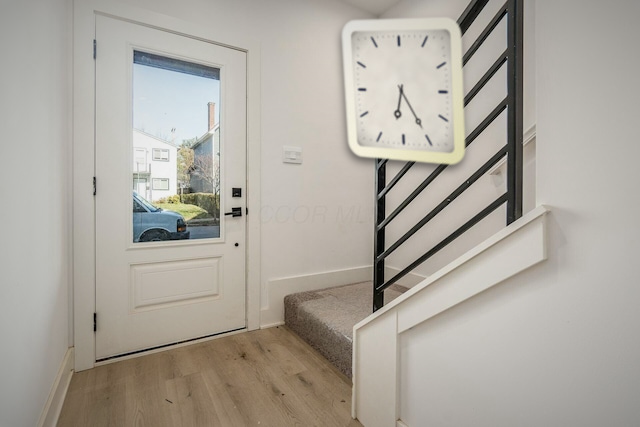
6:25
